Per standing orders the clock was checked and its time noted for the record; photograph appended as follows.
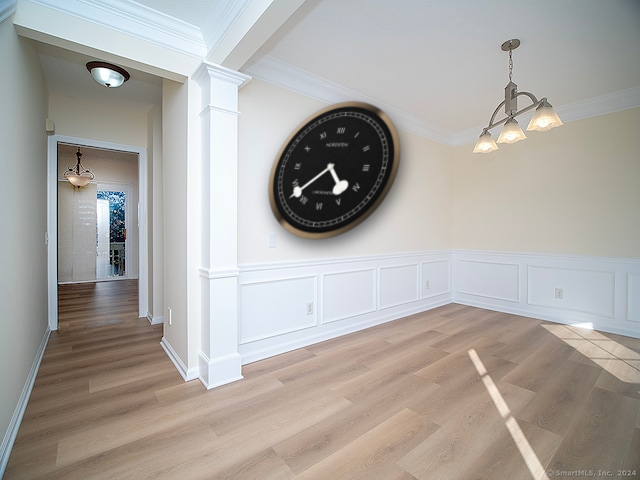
4:38
